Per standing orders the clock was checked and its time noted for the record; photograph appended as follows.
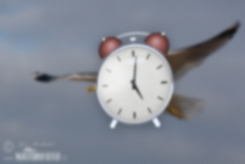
5:01
